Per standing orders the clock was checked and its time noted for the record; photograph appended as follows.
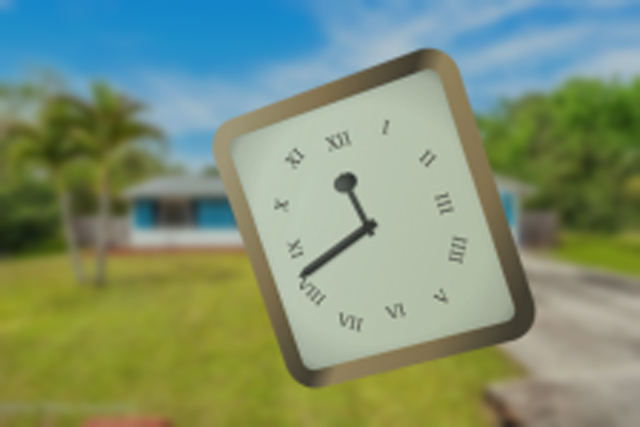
11:42
